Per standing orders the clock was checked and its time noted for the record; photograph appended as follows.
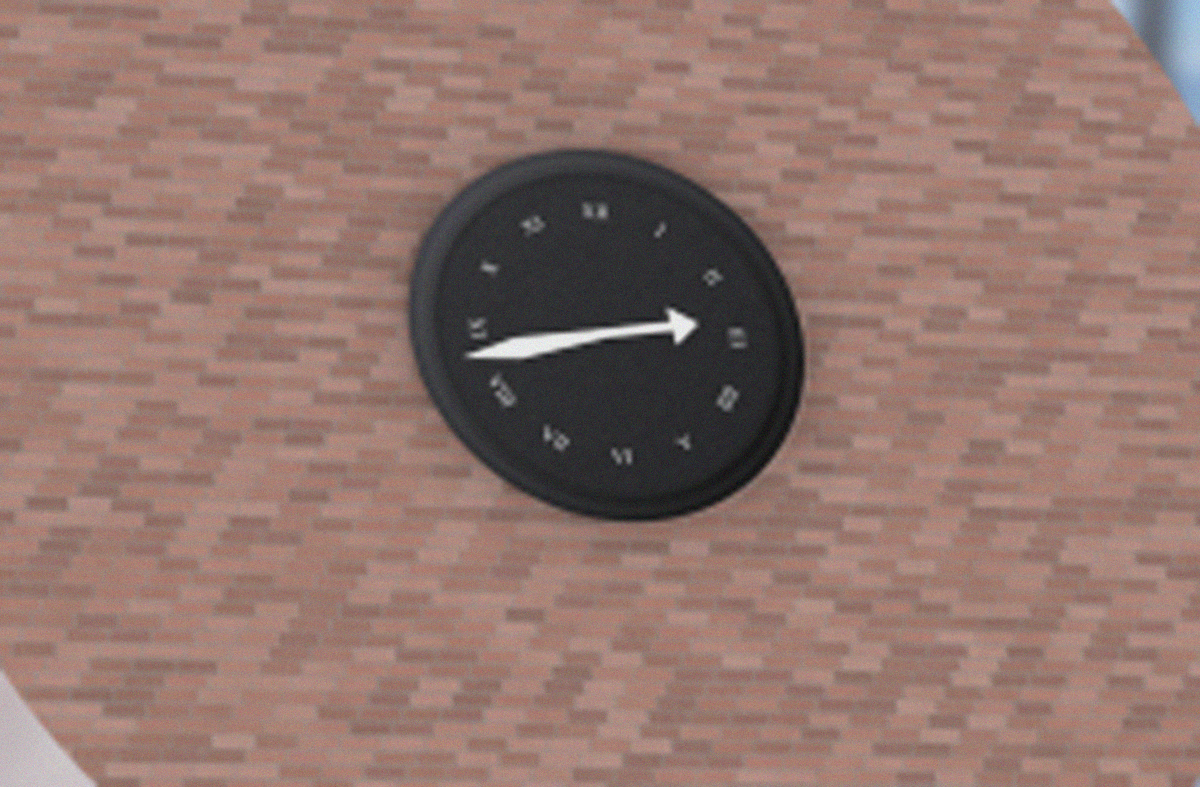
2:43
